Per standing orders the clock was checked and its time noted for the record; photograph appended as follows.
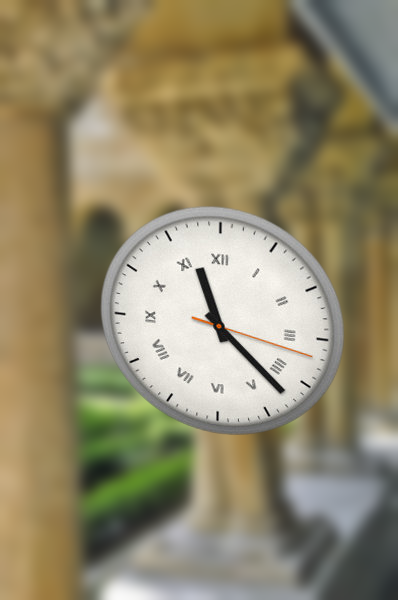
11:22:17
